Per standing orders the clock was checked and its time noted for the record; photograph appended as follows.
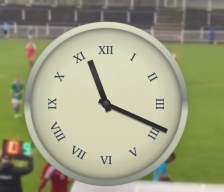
11:19
